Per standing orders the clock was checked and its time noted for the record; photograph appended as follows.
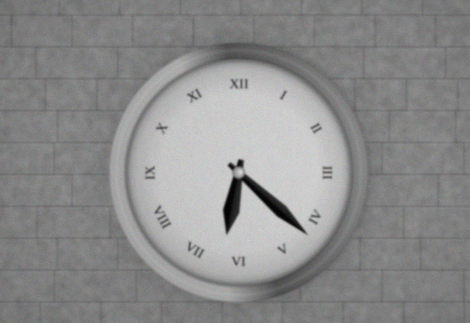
6:22
